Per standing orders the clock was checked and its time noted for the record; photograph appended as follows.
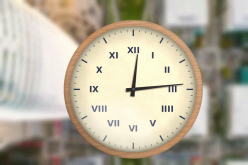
12:14
